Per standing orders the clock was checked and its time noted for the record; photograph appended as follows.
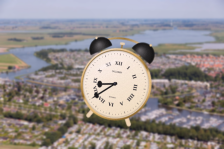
8:38
